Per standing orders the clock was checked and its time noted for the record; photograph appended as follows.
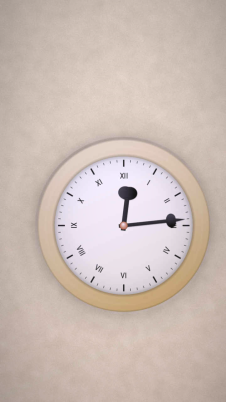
12:14
